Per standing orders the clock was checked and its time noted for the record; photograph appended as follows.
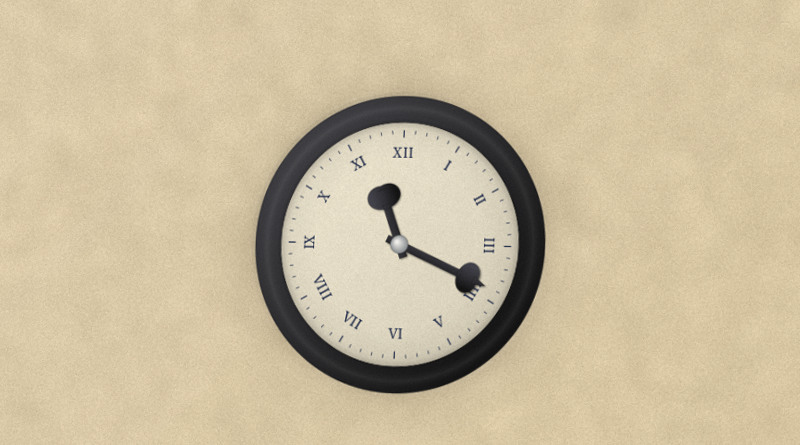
11:19
